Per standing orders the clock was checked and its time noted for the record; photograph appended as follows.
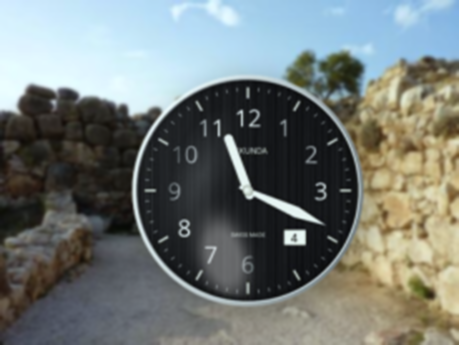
11:19
